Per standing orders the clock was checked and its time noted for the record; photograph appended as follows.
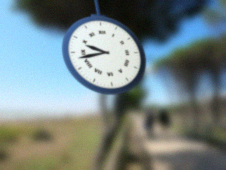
9:43
